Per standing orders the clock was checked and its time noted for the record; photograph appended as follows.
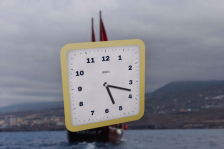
5:18
